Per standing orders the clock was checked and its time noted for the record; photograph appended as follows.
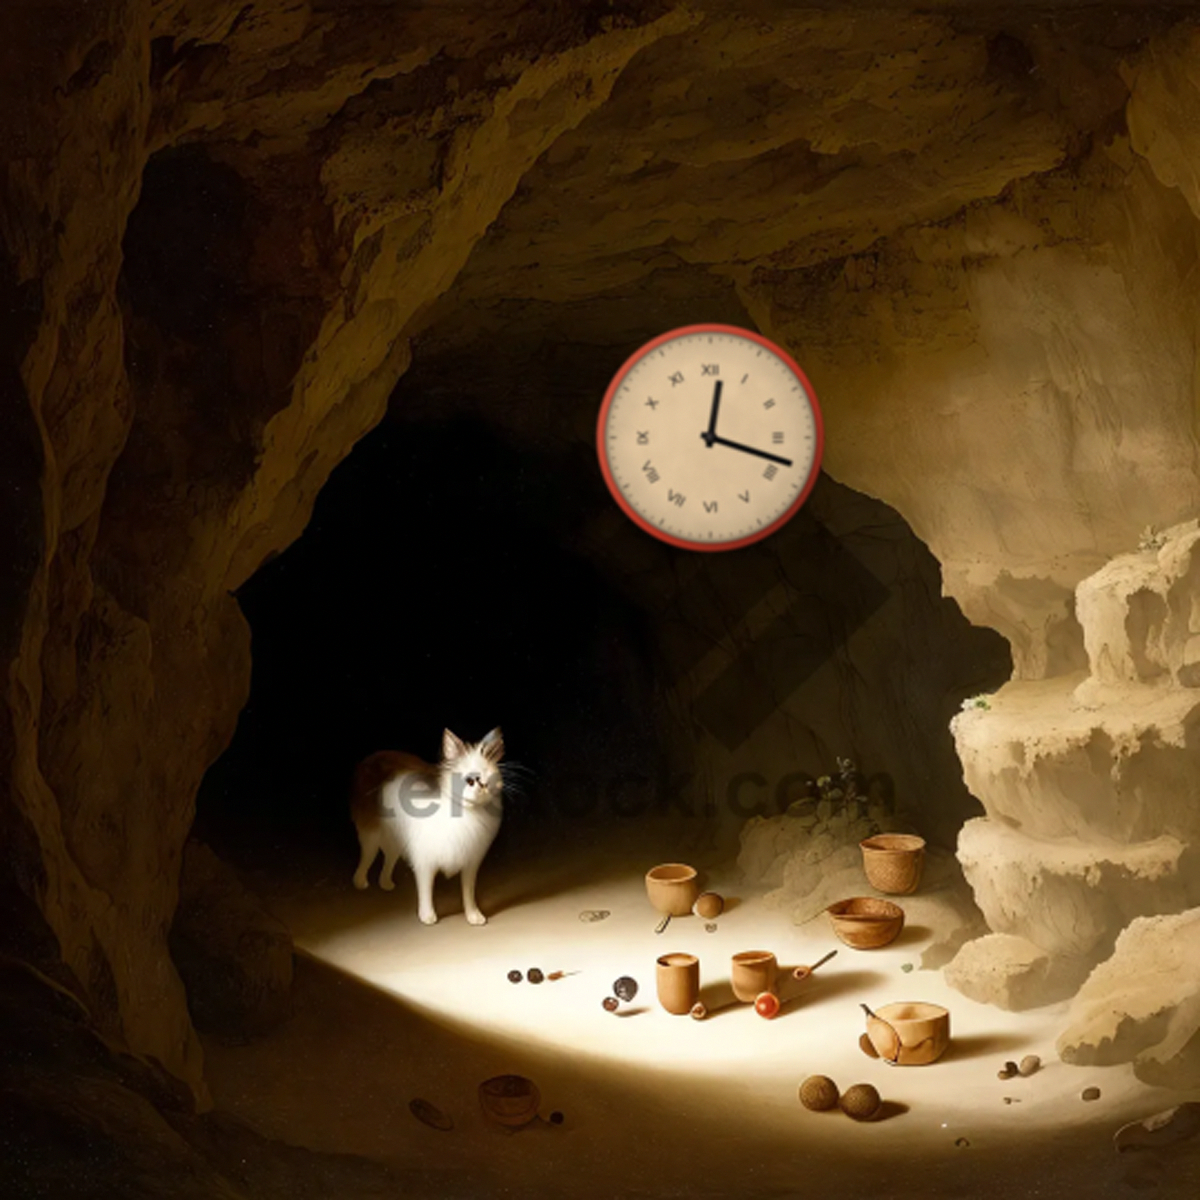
12:18
